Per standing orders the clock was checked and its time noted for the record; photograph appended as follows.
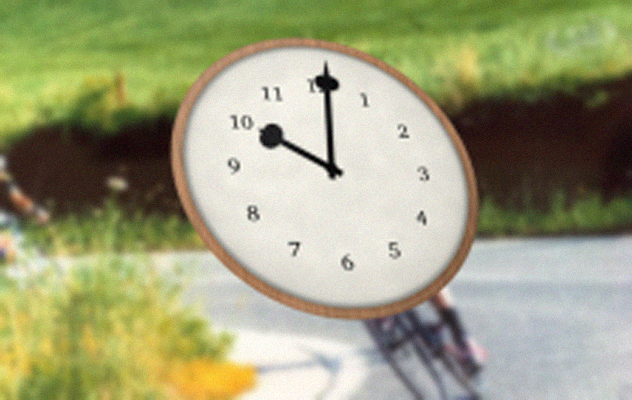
10:01
